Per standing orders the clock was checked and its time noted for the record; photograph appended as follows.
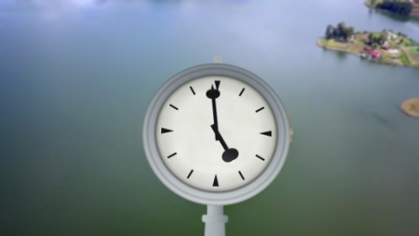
4:59
